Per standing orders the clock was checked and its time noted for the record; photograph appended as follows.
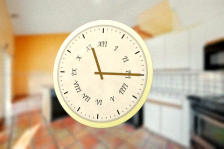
11:15
